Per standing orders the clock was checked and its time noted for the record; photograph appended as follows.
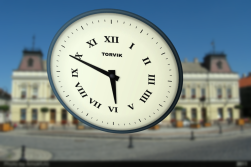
5:49
